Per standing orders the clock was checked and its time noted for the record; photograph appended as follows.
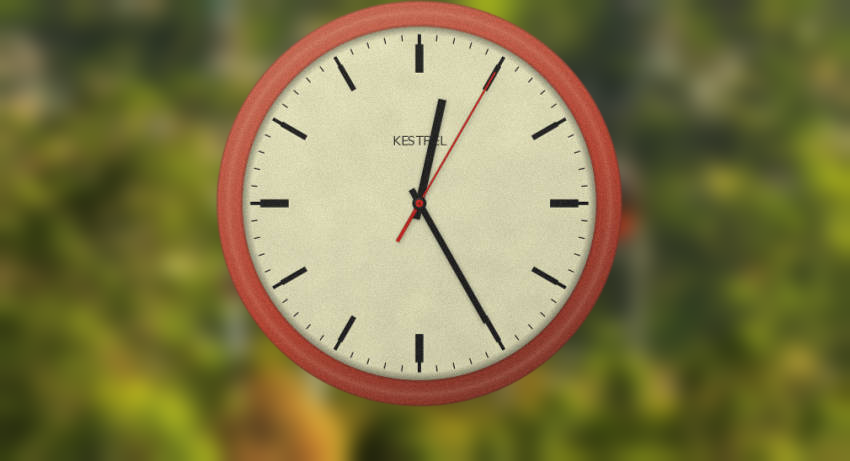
12:25:05
